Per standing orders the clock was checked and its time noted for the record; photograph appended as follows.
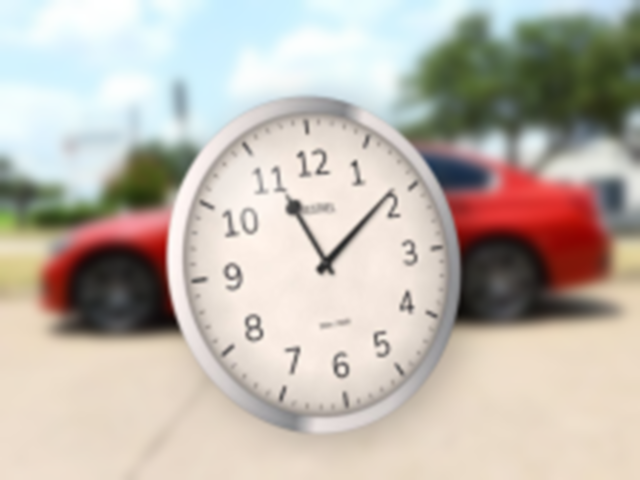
11:09
